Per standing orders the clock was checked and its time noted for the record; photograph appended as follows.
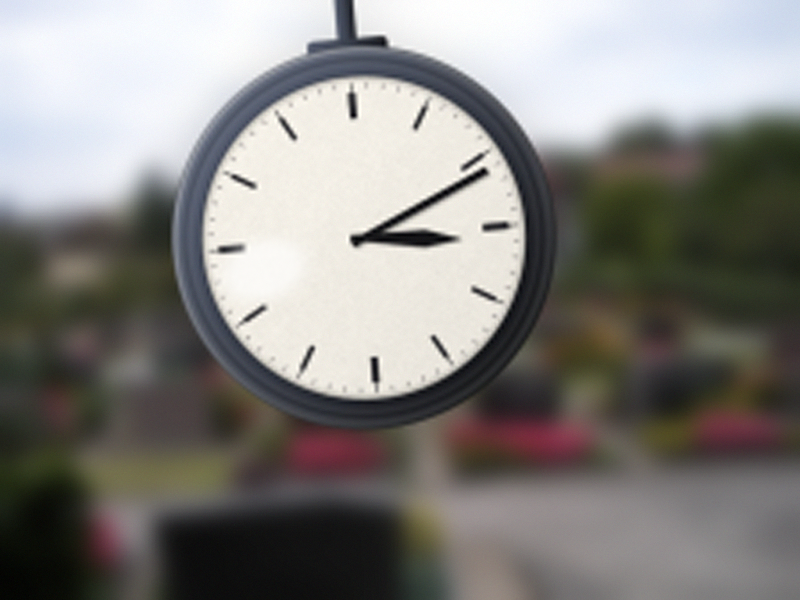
3:11
